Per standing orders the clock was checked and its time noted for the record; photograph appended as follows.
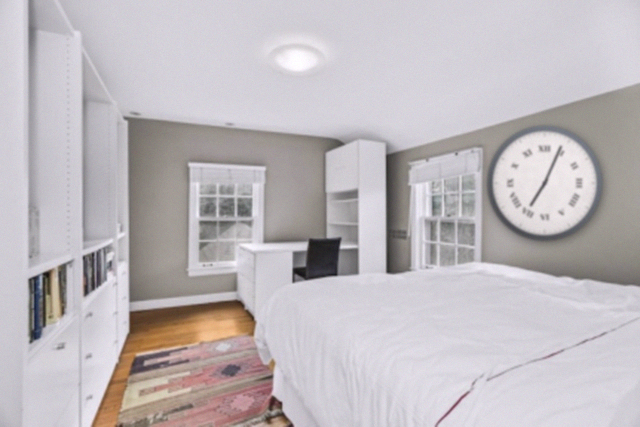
7:04
